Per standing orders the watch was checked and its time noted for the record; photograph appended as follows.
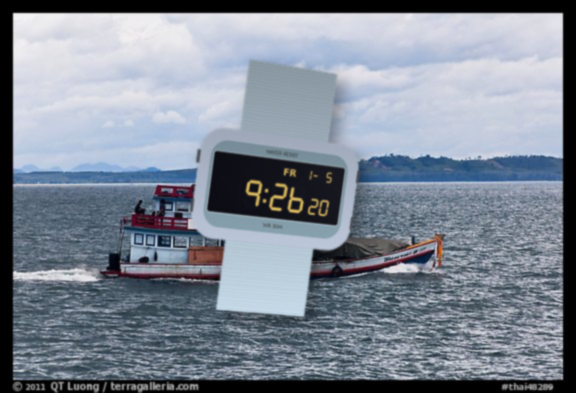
9:26:20
